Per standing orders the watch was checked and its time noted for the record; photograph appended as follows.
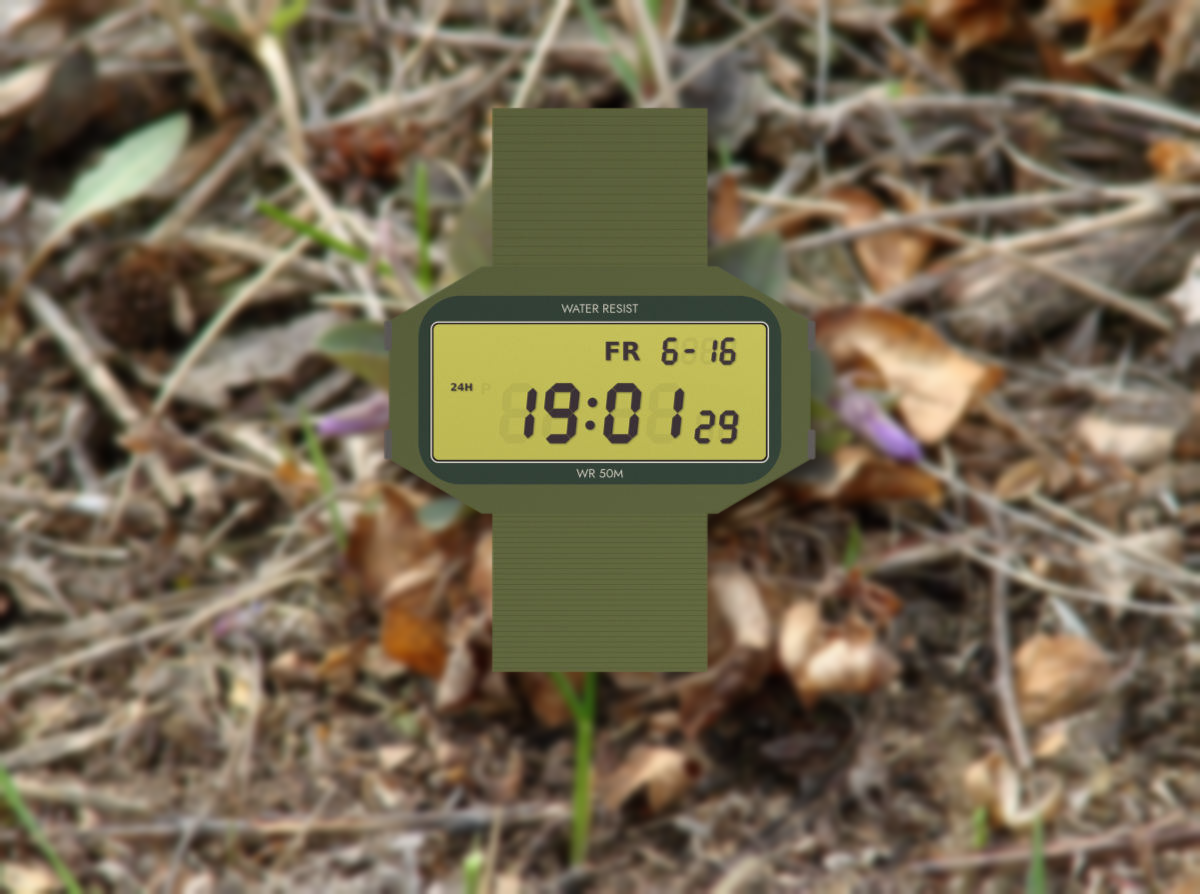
19:01:29
